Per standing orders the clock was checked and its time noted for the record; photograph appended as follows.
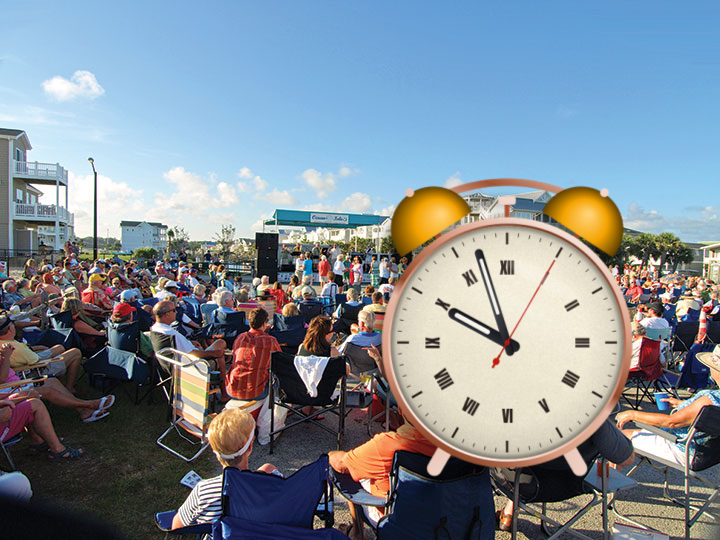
9:57:05
